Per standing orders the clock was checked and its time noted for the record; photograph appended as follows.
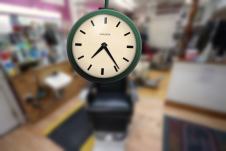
7:24
